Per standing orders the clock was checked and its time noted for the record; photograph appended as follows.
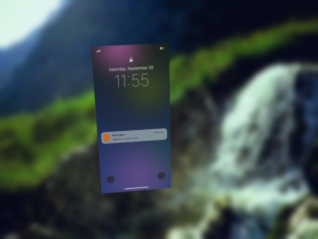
11:55
